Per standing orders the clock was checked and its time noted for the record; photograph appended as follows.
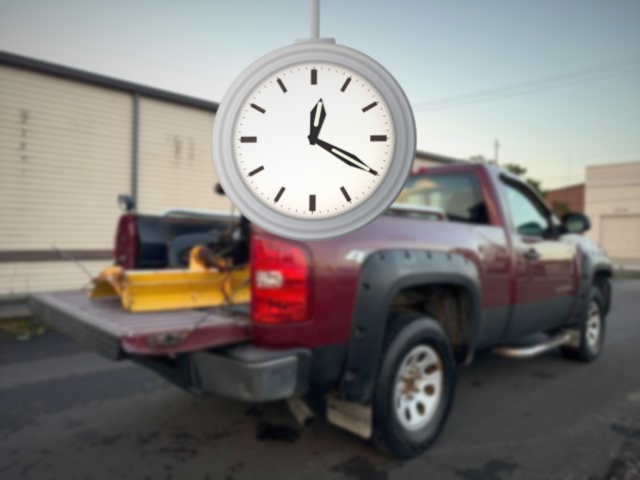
12:20
